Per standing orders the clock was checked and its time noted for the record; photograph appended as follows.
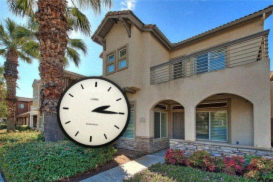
2:15
